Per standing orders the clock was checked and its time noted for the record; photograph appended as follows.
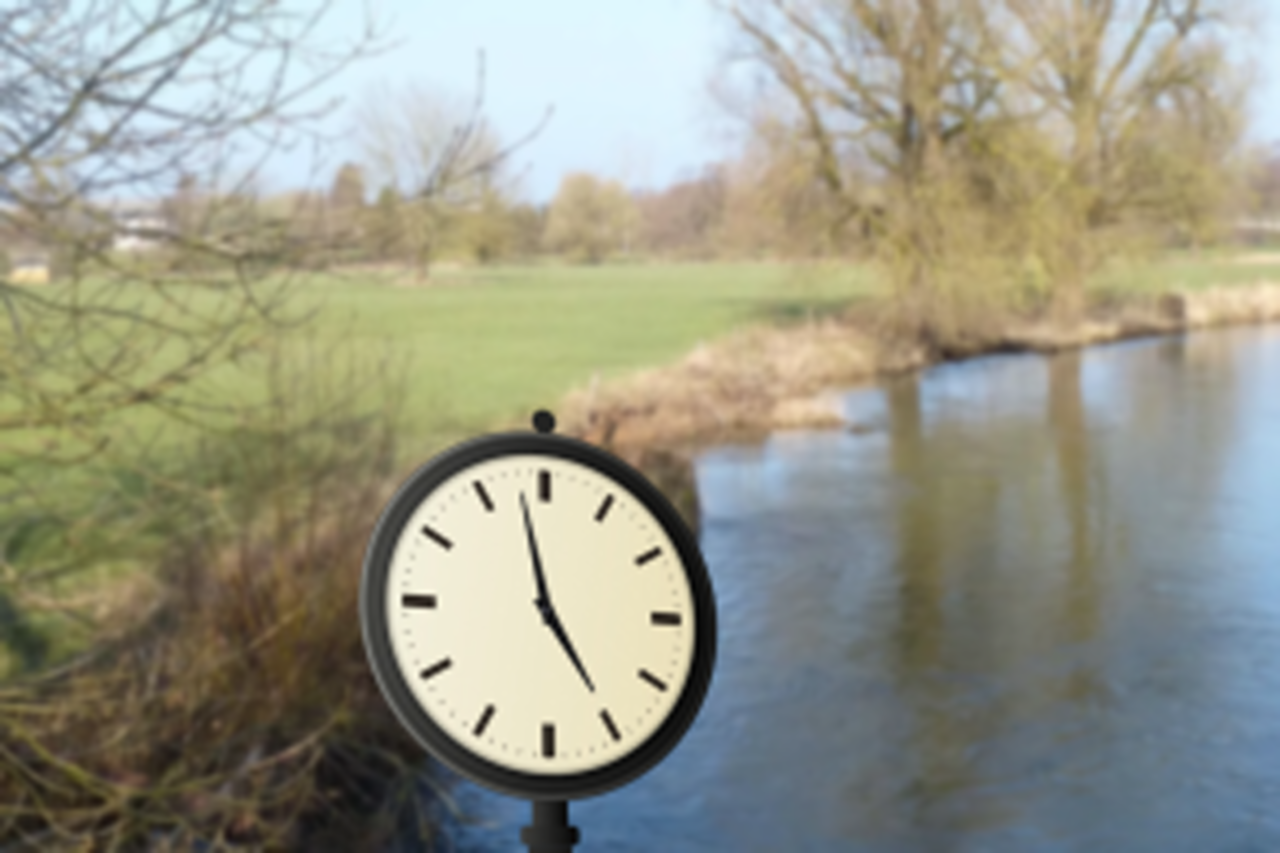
4:58
